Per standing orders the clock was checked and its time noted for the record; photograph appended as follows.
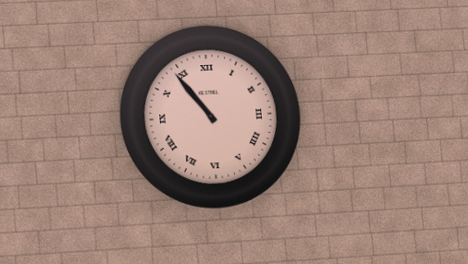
10:54
